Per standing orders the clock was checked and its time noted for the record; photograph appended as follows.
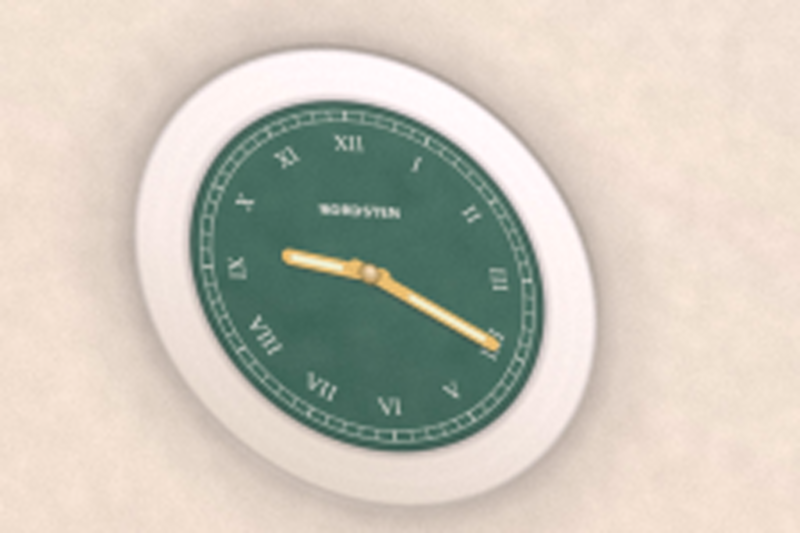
9:20
